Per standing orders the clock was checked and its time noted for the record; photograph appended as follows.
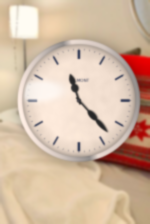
11:23
